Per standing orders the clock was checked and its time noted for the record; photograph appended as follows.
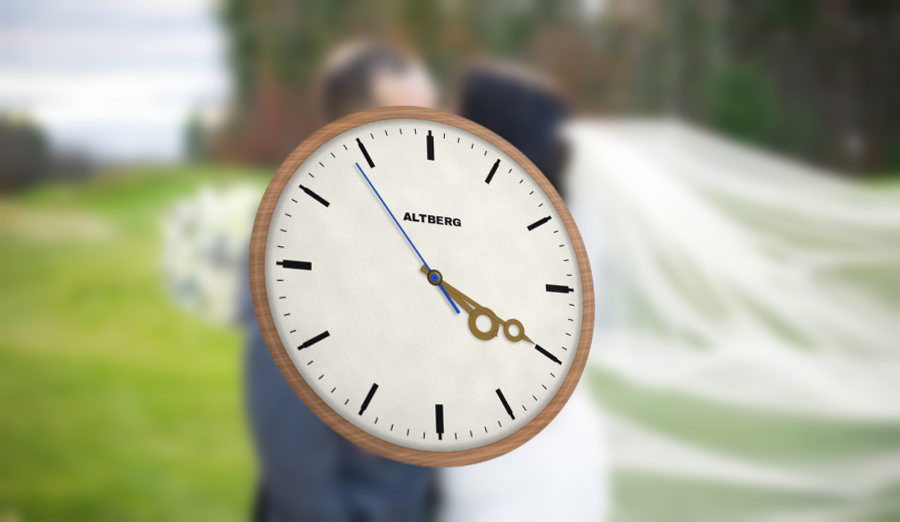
4:19:54
